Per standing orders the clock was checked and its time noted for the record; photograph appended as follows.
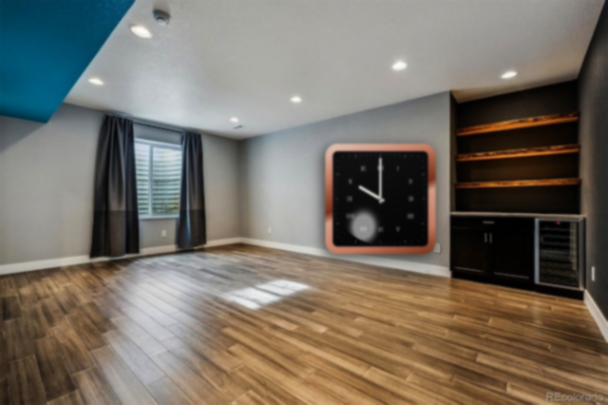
10:00
